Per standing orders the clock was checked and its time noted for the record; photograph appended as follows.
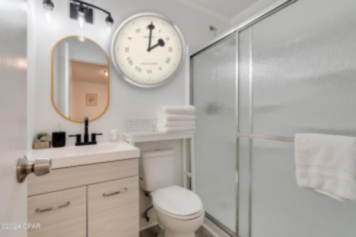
2:01
